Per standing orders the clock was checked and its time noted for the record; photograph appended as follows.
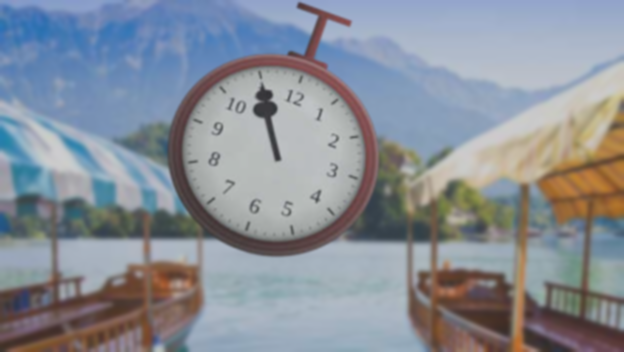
10:55
